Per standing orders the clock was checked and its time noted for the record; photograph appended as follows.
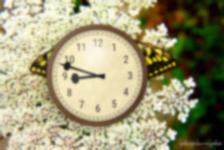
8:48
